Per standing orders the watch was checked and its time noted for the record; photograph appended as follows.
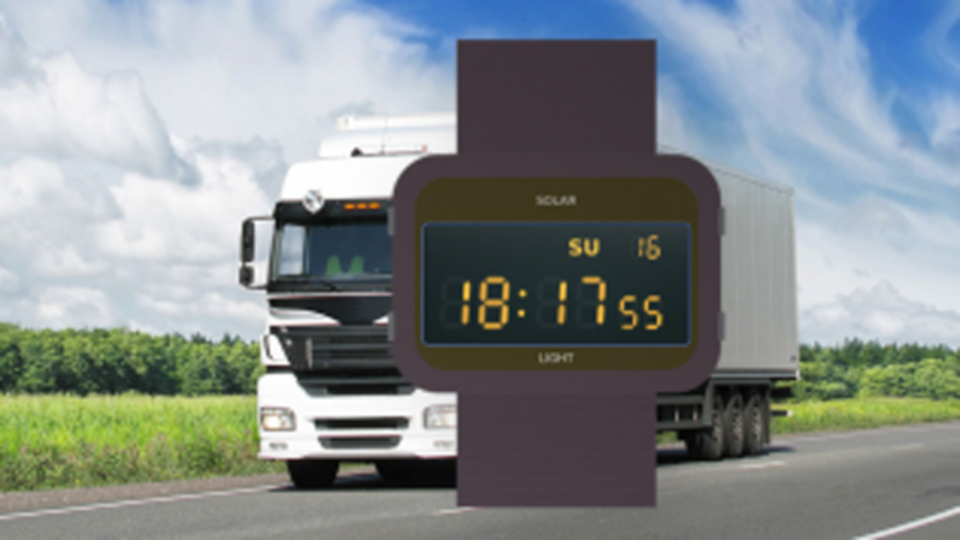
18:17:55
